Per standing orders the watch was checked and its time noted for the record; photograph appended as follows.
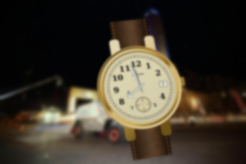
7:58
